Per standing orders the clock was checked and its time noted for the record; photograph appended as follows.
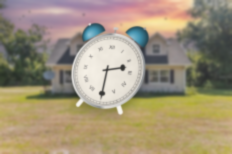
2:30
